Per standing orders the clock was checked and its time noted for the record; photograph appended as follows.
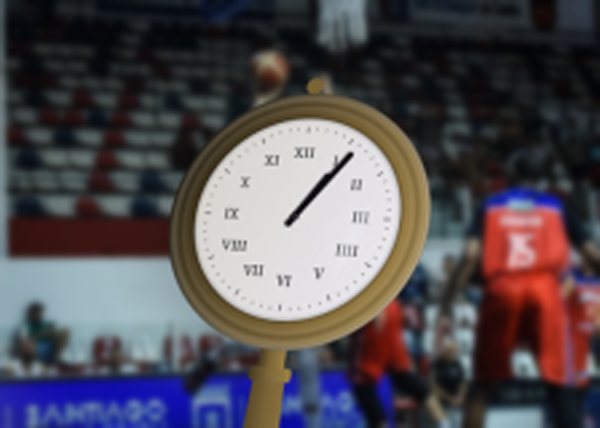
1:06
